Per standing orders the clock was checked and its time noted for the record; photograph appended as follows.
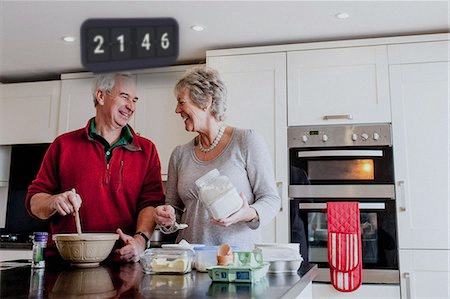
21:46
